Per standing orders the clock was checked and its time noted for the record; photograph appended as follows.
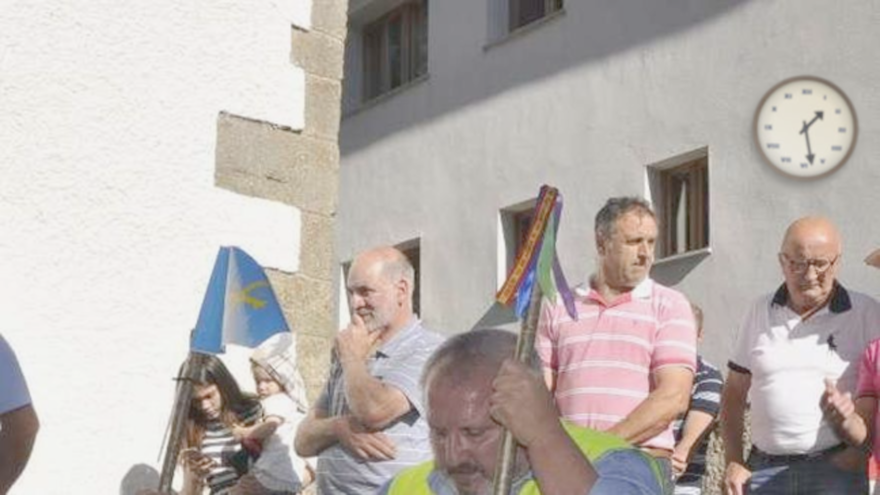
1:28
